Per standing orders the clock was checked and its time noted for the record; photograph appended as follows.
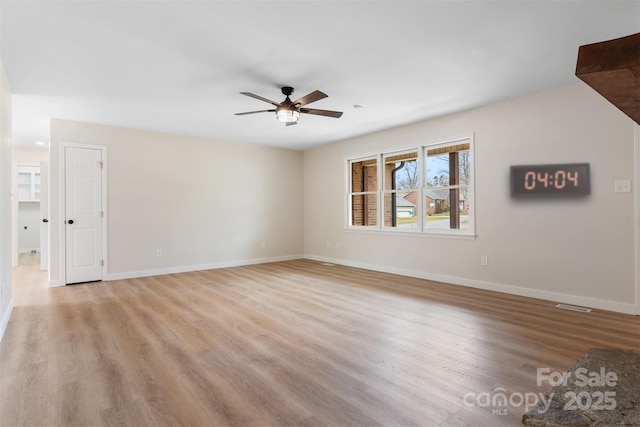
4:04
